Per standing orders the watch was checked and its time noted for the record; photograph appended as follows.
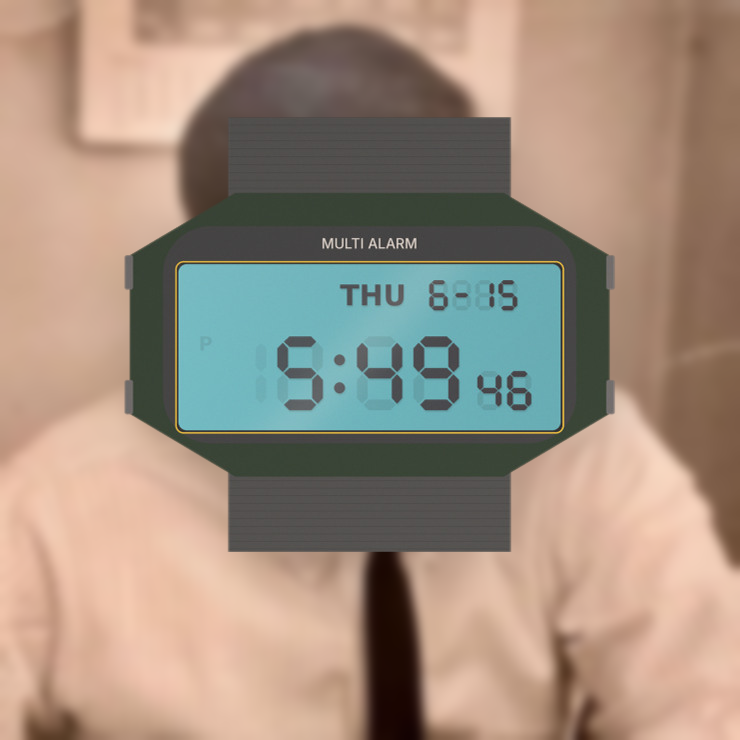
5:49:46
